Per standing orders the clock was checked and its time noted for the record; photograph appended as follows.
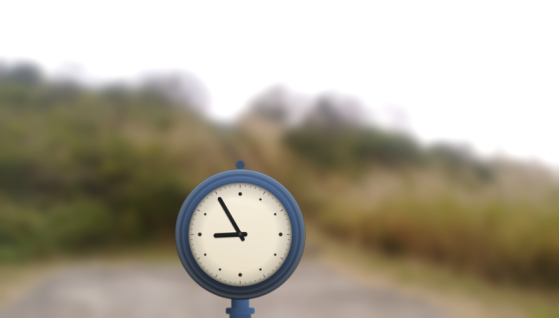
8:55
